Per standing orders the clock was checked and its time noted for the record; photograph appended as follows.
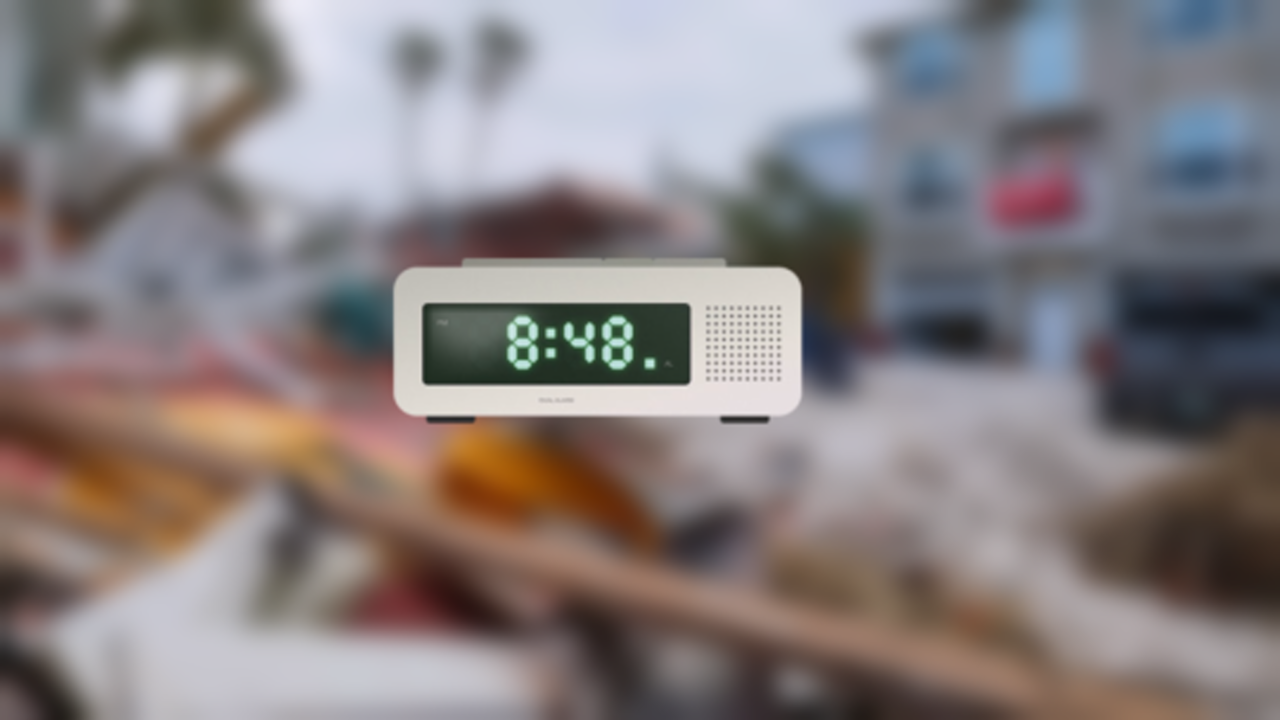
8:48
